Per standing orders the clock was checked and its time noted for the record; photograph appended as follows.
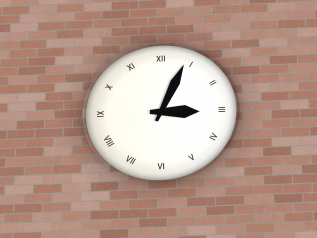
3:04
